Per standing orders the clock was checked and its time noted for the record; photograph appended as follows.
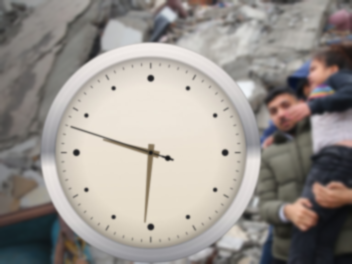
9:30:48
